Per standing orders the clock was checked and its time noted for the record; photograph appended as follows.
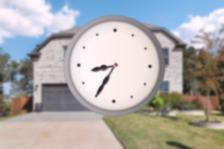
8:35
